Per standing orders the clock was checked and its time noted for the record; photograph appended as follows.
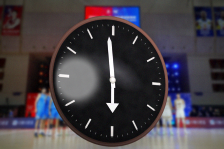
5:59
